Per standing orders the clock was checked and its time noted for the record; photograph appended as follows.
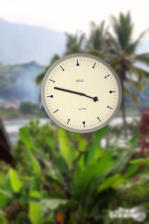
3:48
